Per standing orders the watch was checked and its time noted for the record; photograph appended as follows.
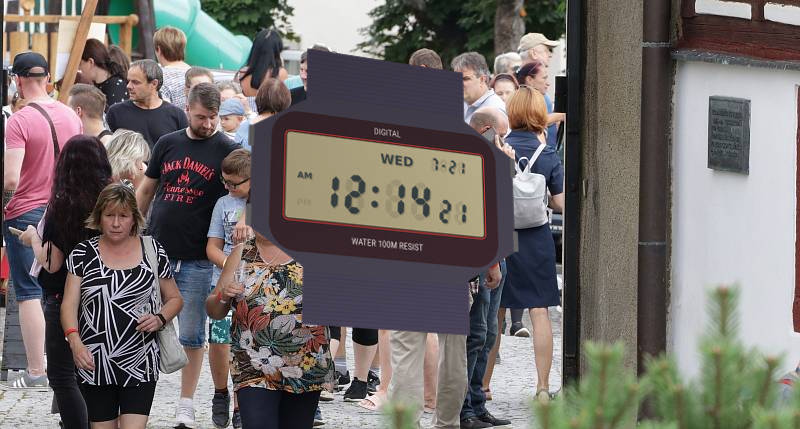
12:14:21
